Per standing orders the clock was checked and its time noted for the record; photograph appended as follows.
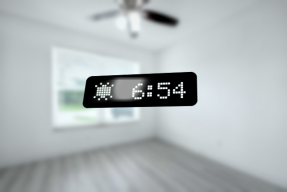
6:54
